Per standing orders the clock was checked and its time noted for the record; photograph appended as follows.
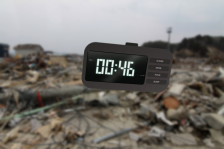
0:46
